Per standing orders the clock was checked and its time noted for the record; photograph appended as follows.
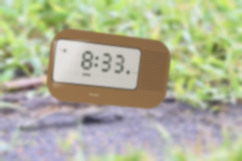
8:33
